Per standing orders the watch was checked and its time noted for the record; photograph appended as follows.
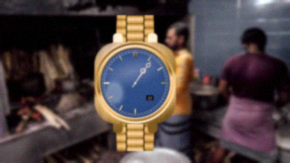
1:06
